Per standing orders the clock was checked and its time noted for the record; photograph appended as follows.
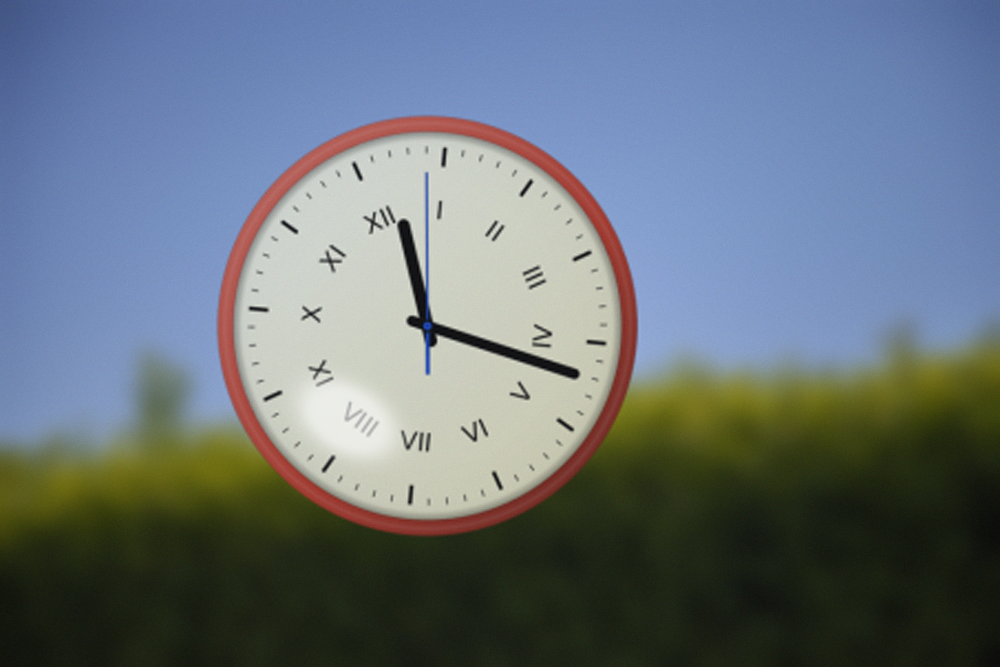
12:22:04
